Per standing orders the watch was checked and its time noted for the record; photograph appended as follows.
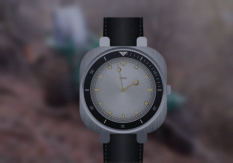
1:58
